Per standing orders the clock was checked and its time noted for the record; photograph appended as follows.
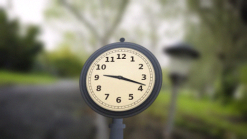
9:18
